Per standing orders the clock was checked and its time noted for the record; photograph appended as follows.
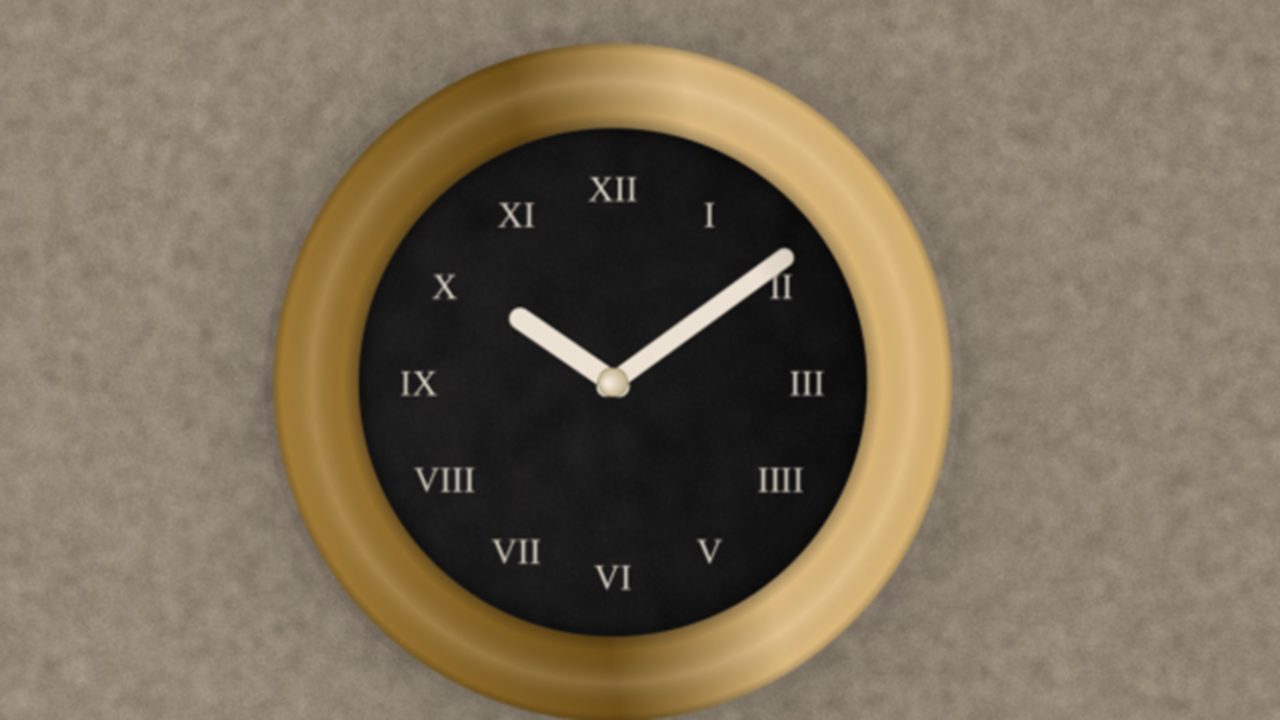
10:09
